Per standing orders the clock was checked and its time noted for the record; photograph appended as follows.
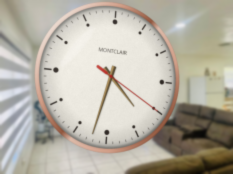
4:32:20
